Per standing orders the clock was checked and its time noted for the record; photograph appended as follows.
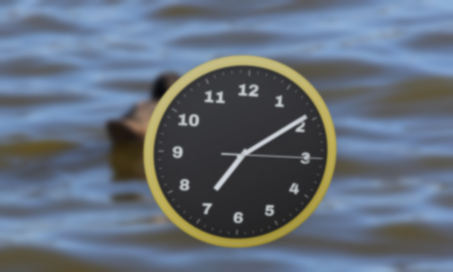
7:09:15
